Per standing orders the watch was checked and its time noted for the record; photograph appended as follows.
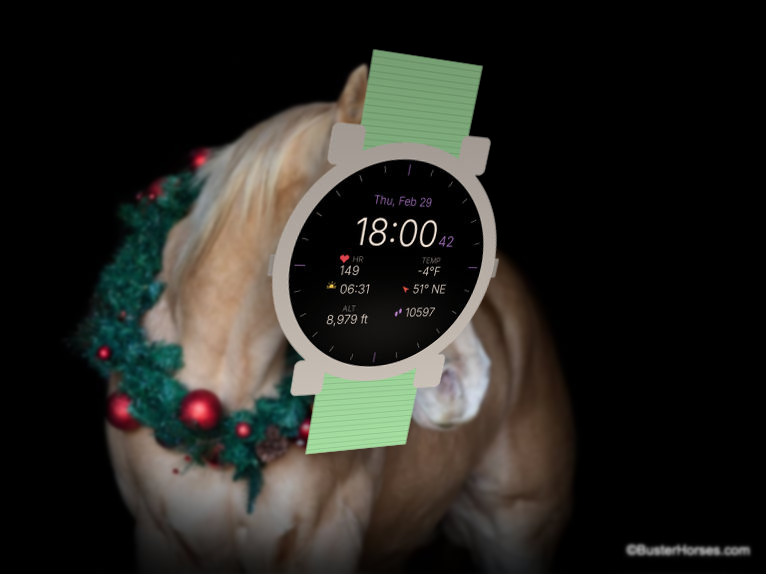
18:00:42
